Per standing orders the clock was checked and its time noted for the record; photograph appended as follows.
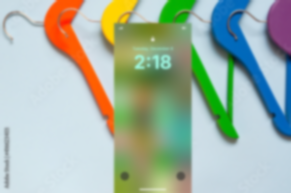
2:18
